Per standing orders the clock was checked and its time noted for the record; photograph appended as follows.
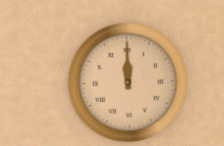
12:00
